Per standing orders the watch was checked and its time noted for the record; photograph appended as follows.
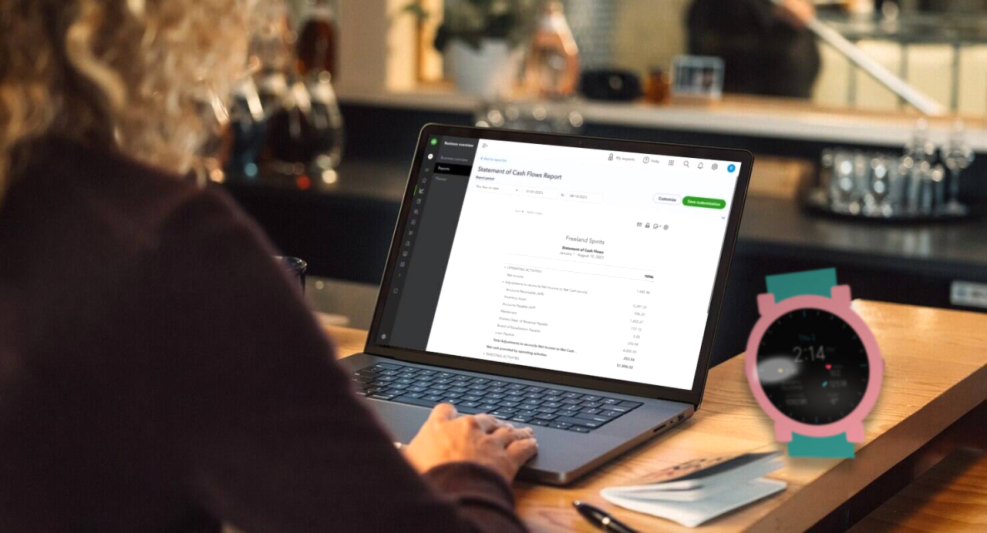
2:14
